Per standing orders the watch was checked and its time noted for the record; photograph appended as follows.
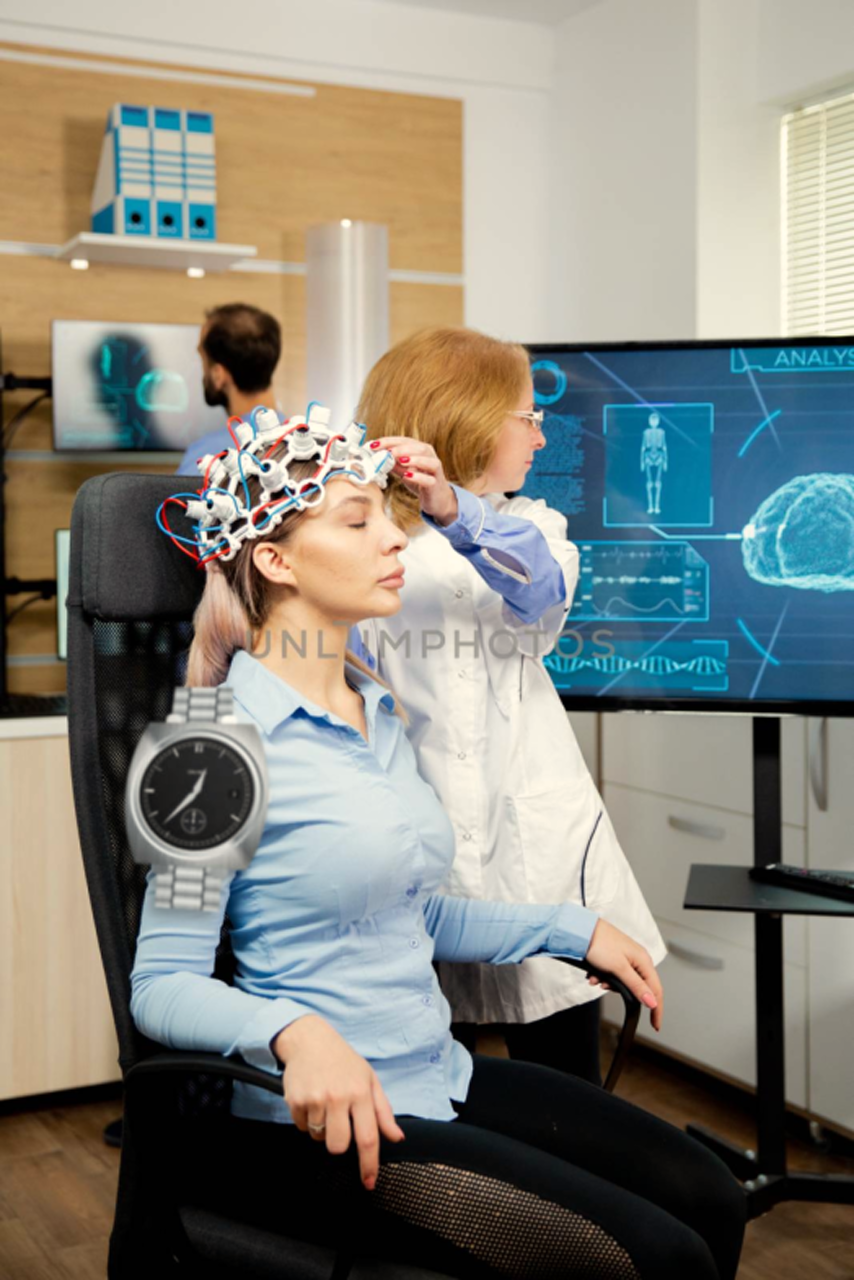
12:37
